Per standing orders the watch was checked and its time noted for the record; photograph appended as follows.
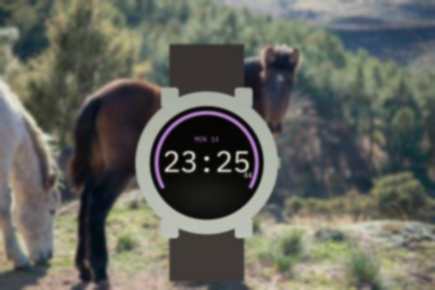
23:25
